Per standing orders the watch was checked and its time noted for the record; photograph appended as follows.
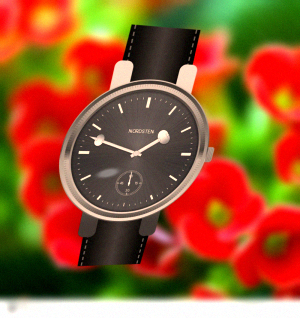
1:48
